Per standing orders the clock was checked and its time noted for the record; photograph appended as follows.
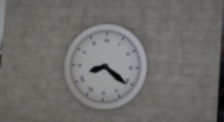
8:21
